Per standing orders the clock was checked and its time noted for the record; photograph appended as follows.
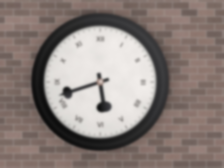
5:42
